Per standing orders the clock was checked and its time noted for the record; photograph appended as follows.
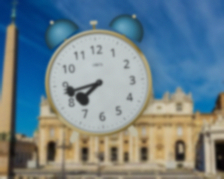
7:43
